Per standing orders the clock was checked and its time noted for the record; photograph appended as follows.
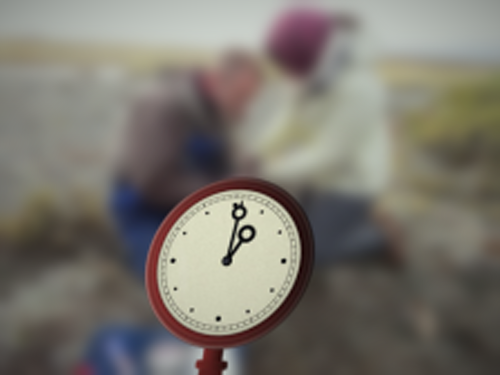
1:01
